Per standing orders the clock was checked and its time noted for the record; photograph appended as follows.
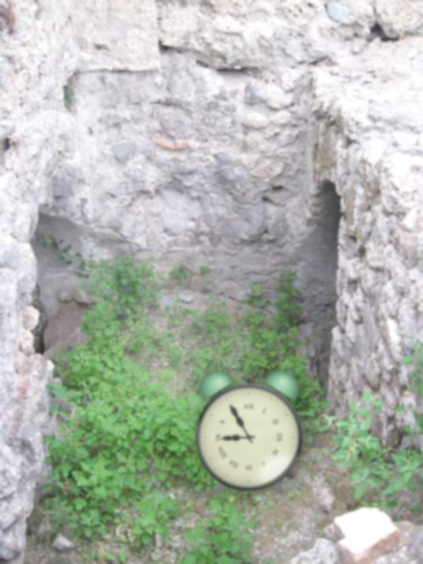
8:55
